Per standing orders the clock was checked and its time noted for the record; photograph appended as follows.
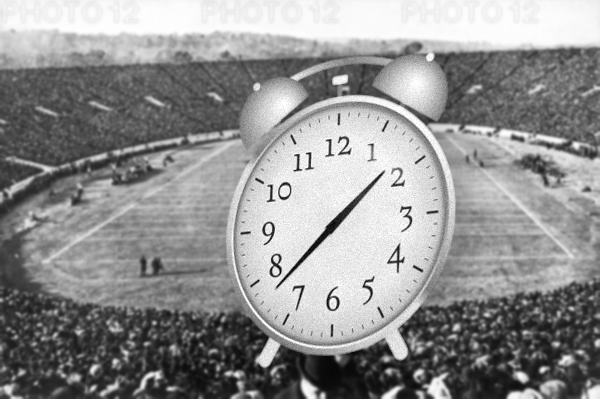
1:38
